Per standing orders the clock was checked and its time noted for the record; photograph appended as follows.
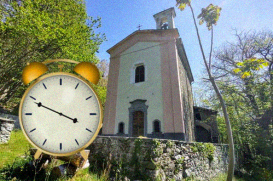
3:49
